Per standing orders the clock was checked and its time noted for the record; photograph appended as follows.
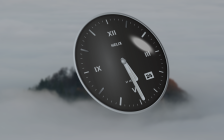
5:29
